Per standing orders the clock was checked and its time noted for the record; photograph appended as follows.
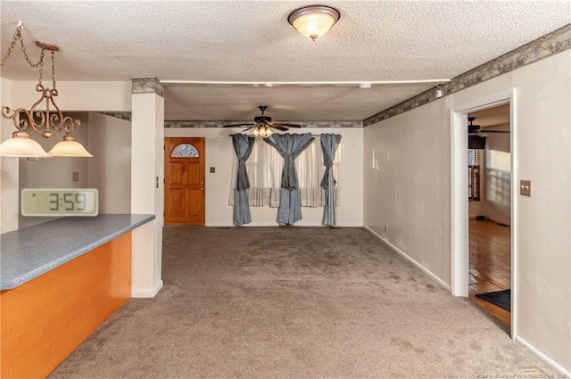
3:59
